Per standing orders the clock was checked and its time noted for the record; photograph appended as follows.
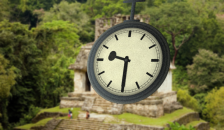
9:30
